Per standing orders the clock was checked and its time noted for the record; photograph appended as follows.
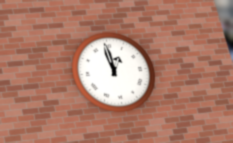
12:59
